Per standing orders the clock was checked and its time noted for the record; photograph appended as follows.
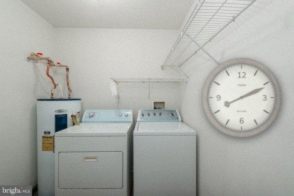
8:11
